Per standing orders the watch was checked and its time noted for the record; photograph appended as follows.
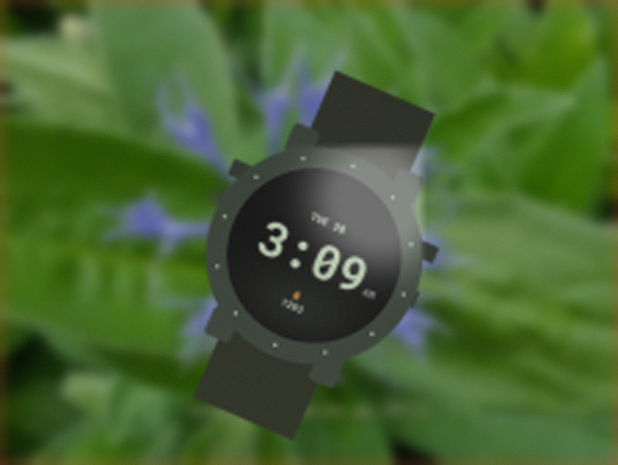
3:09
